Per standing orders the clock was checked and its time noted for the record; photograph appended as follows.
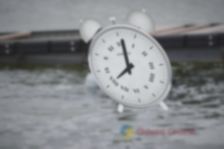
8:01
